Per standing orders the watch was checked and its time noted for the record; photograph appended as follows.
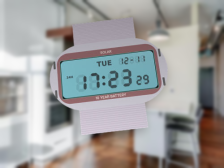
17:23:29
